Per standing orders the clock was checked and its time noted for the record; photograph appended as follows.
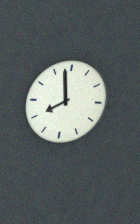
7:58
